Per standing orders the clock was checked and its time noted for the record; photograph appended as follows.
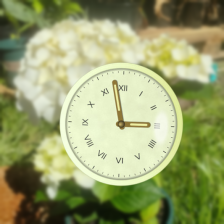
2:58
